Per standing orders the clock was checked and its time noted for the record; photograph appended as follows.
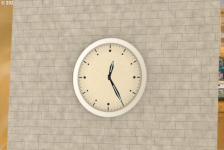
12:25
